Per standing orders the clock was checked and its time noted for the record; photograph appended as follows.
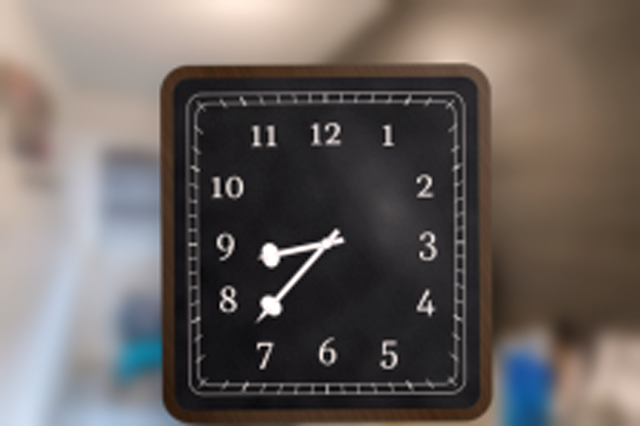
8:37
